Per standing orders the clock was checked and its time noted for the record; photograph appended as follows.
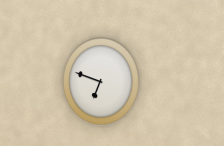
6:48
